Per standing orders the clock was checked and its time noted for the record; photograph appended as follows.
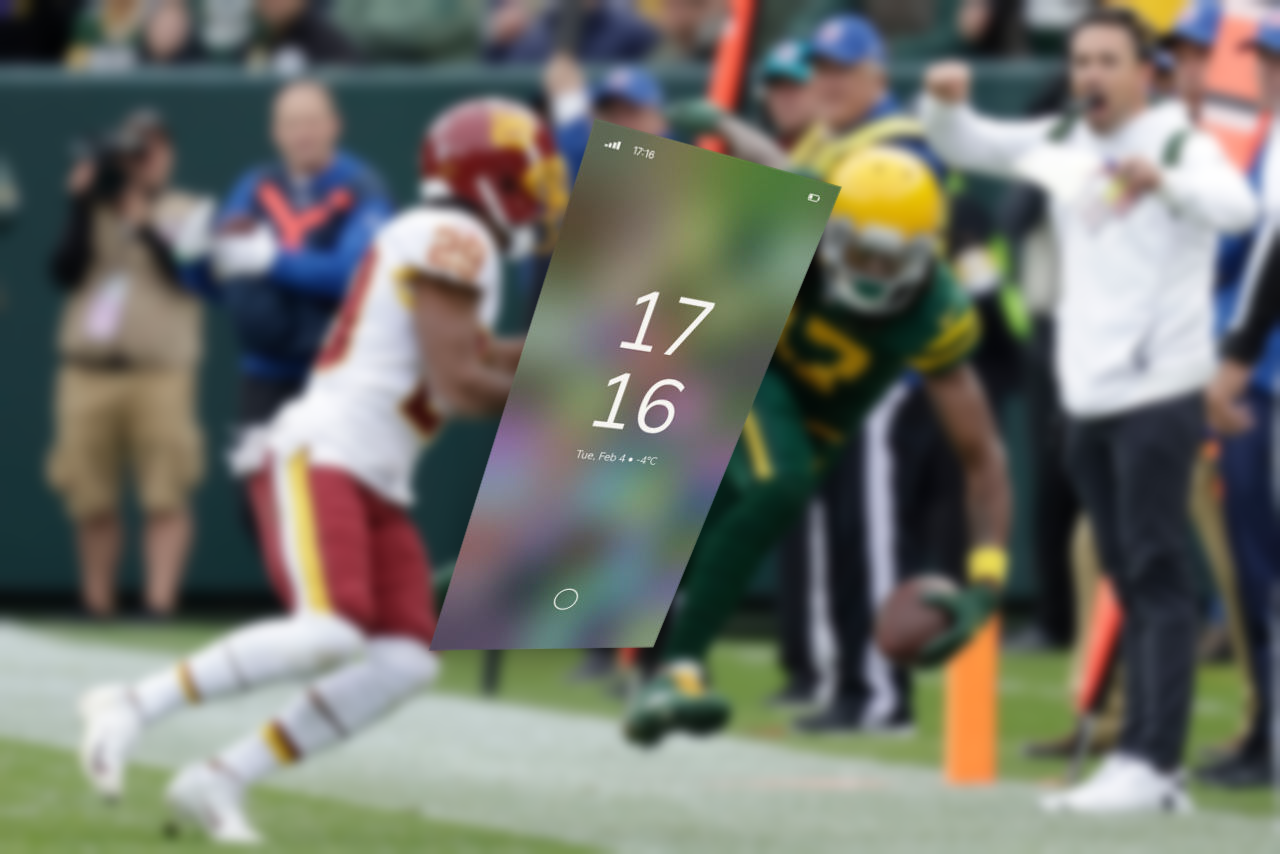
17:16
